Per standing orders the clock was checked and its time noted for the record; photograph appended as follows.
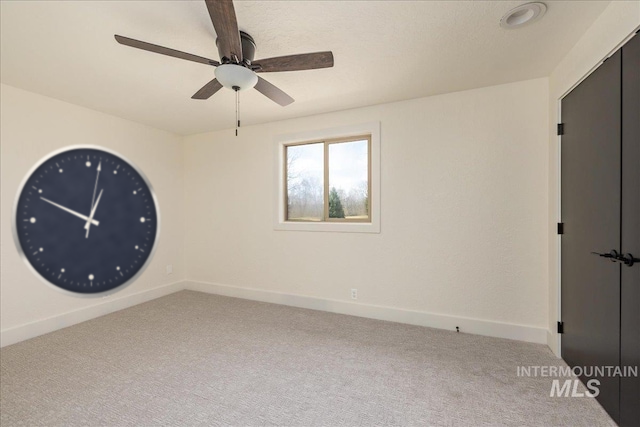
12:49:02
